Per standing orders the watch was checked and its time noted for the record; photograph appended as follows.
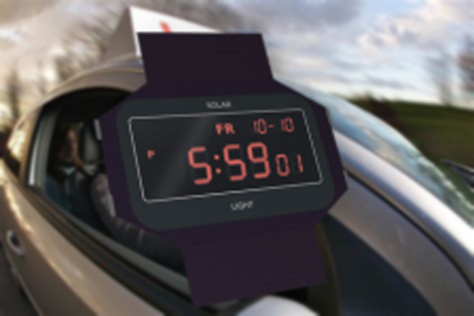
5:59:01
